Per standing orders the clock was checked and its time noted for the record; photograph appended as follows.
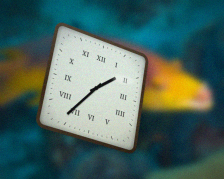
1:36
